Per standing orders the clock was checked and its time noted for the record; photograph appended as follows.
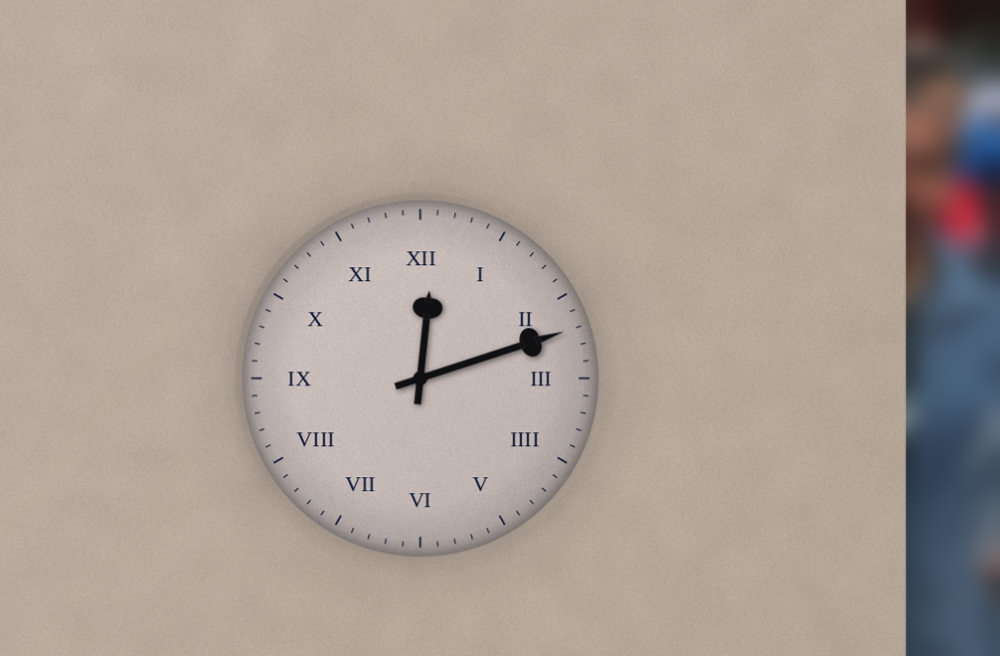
12:12
